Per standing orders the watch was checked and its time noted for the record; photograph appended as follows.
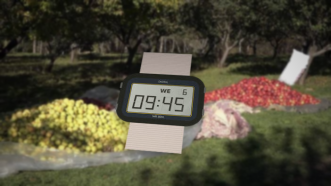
9:45
